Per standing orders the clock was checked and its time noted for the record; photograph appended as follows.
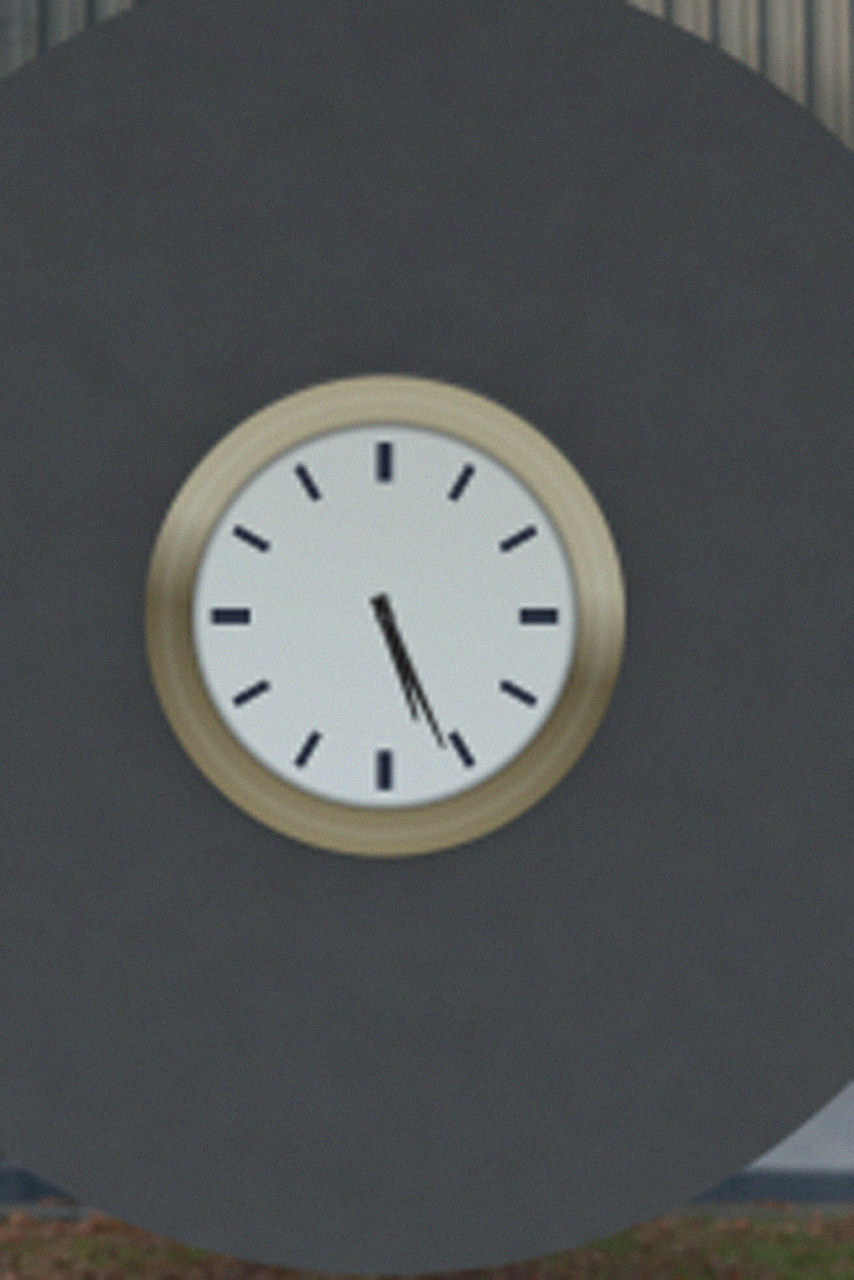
5:26
